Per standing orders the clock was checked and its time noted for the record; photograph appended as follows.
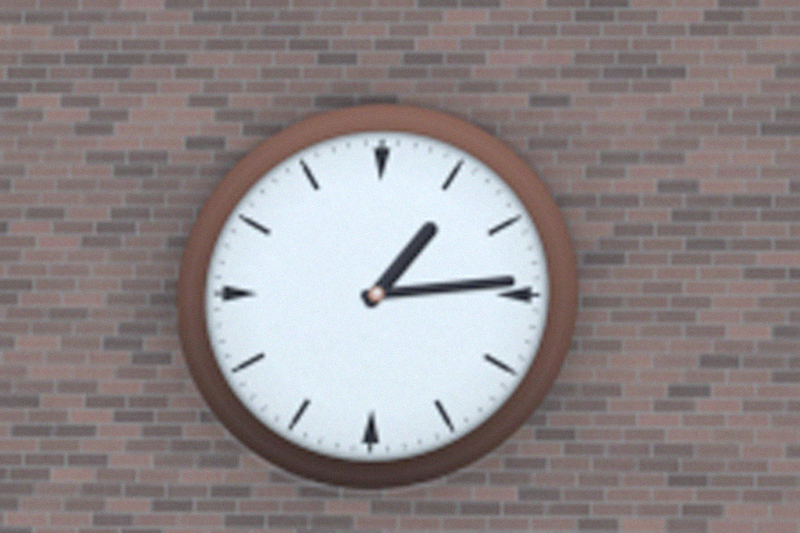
1:14
